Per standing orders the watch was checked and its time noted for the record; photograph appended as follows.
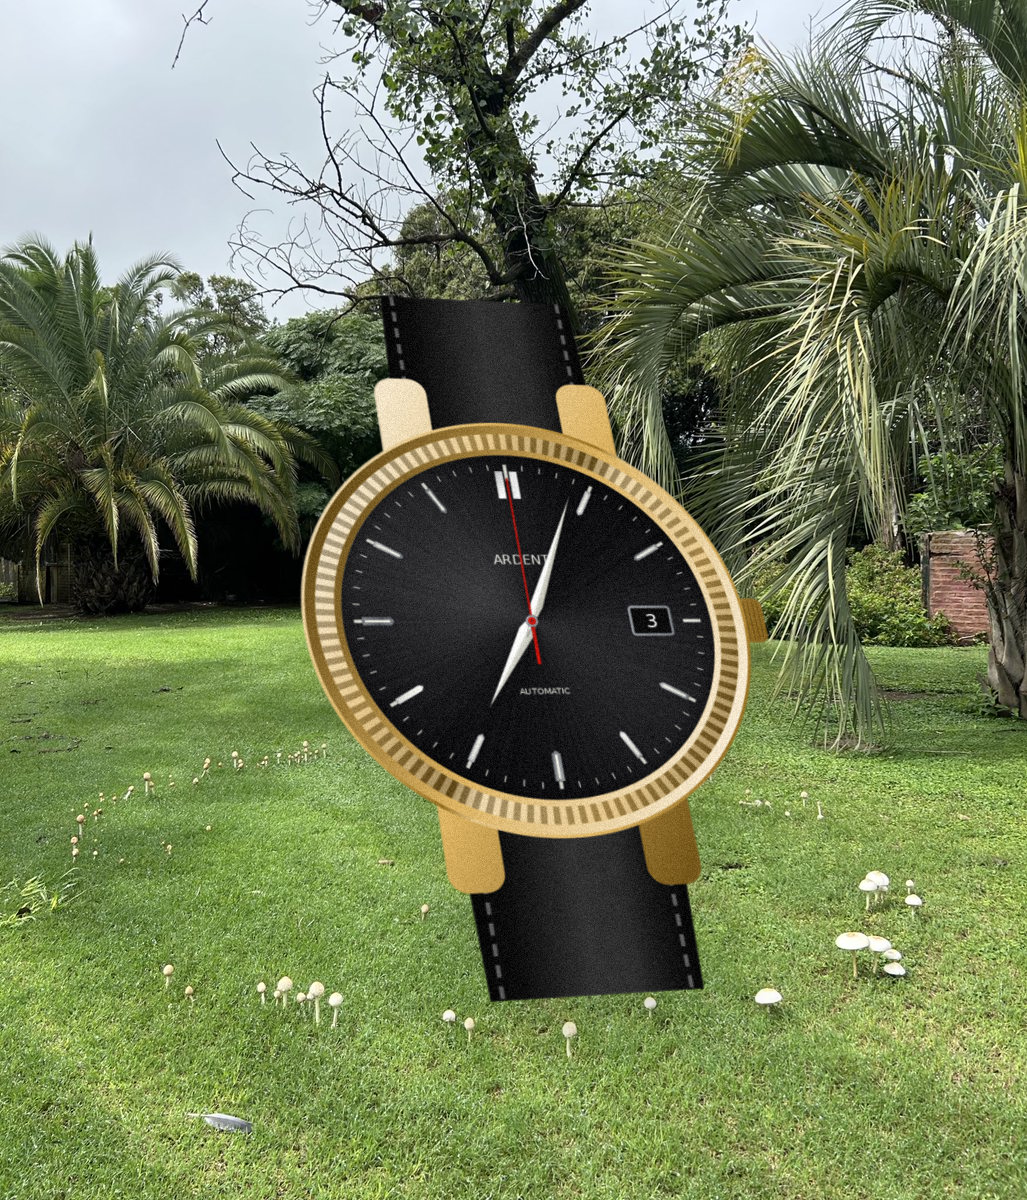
7:04:00
